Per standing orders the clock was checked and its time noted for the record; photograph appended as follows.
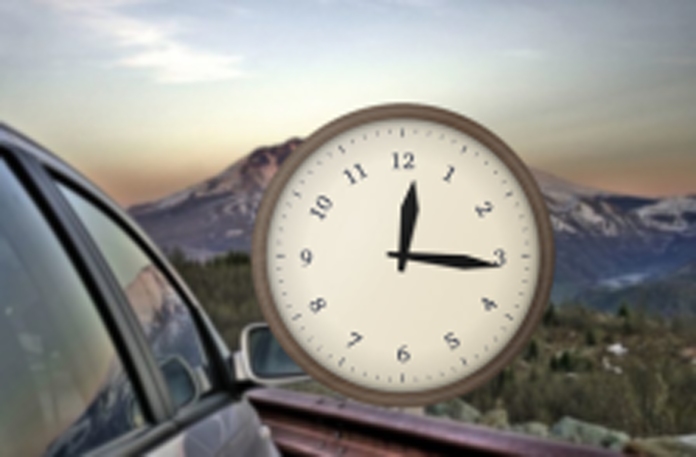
12:16
